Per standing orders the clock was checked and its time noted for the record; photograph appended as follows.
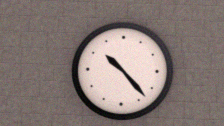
10:23
